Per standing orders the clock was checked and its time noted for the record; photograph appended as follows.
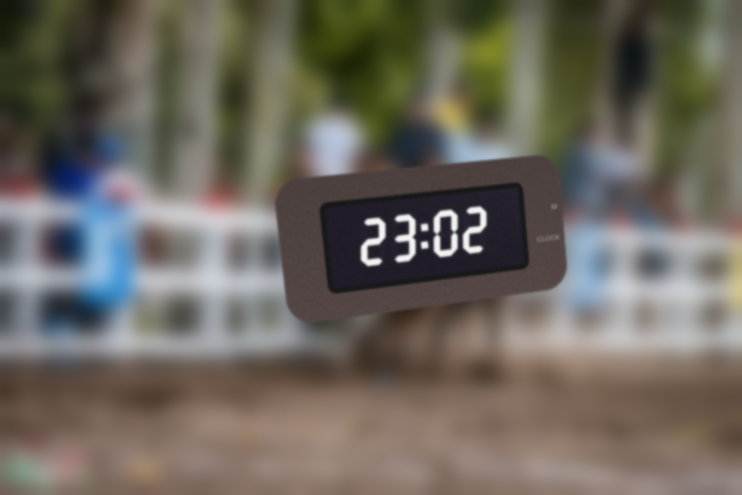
23:02
